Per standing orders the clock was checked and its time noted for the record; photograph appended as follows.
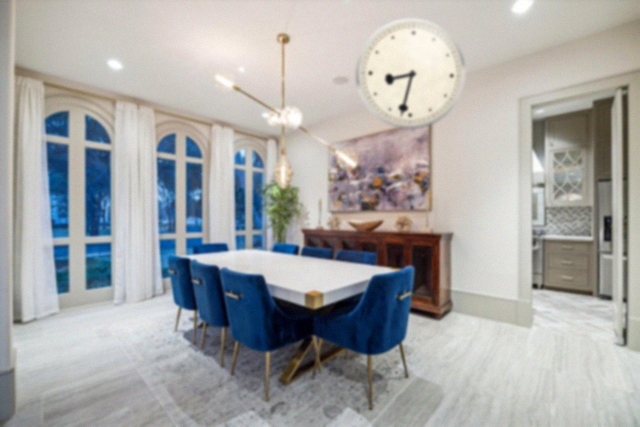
8:32
